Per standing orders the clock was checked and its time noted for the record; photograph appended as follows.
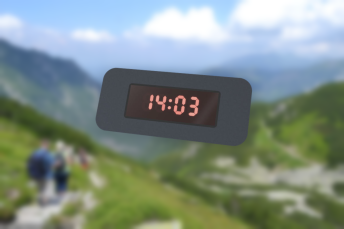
14:03
